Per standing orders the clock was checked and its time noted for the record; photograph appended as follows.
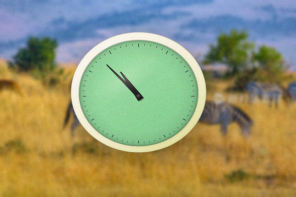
10:53
